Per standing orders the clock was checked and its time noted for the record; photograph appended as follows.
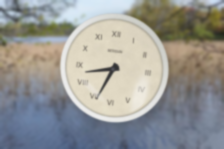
8:34
